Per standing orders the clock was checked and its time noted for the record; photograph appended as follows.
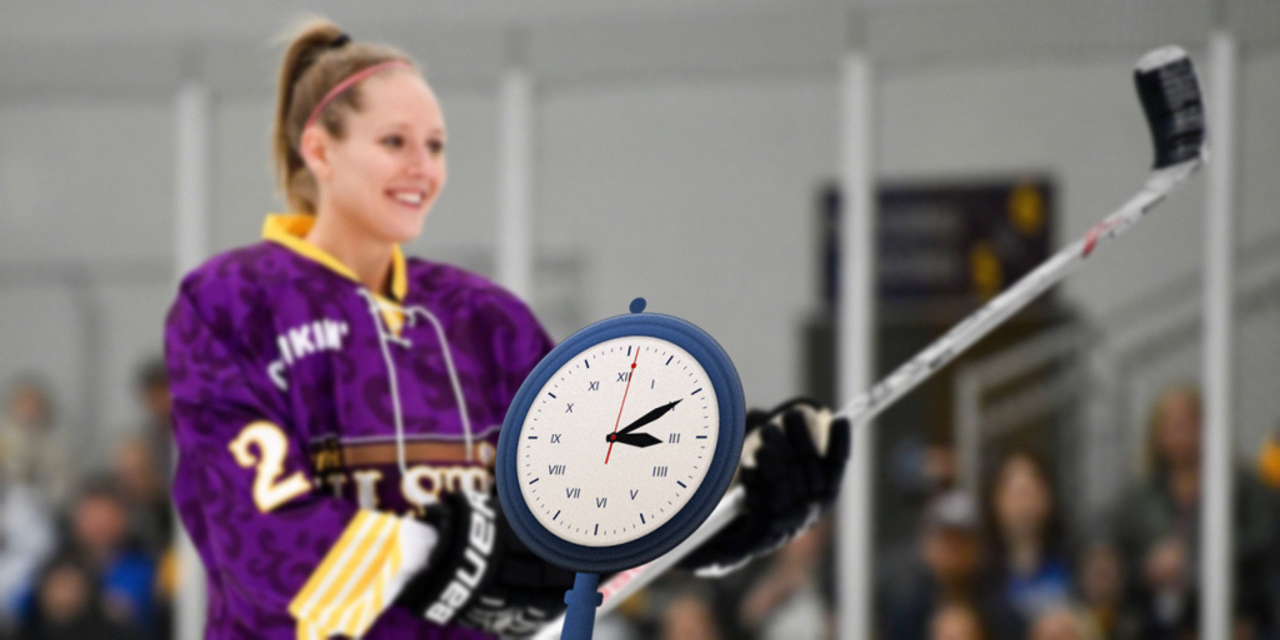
3:10:01
